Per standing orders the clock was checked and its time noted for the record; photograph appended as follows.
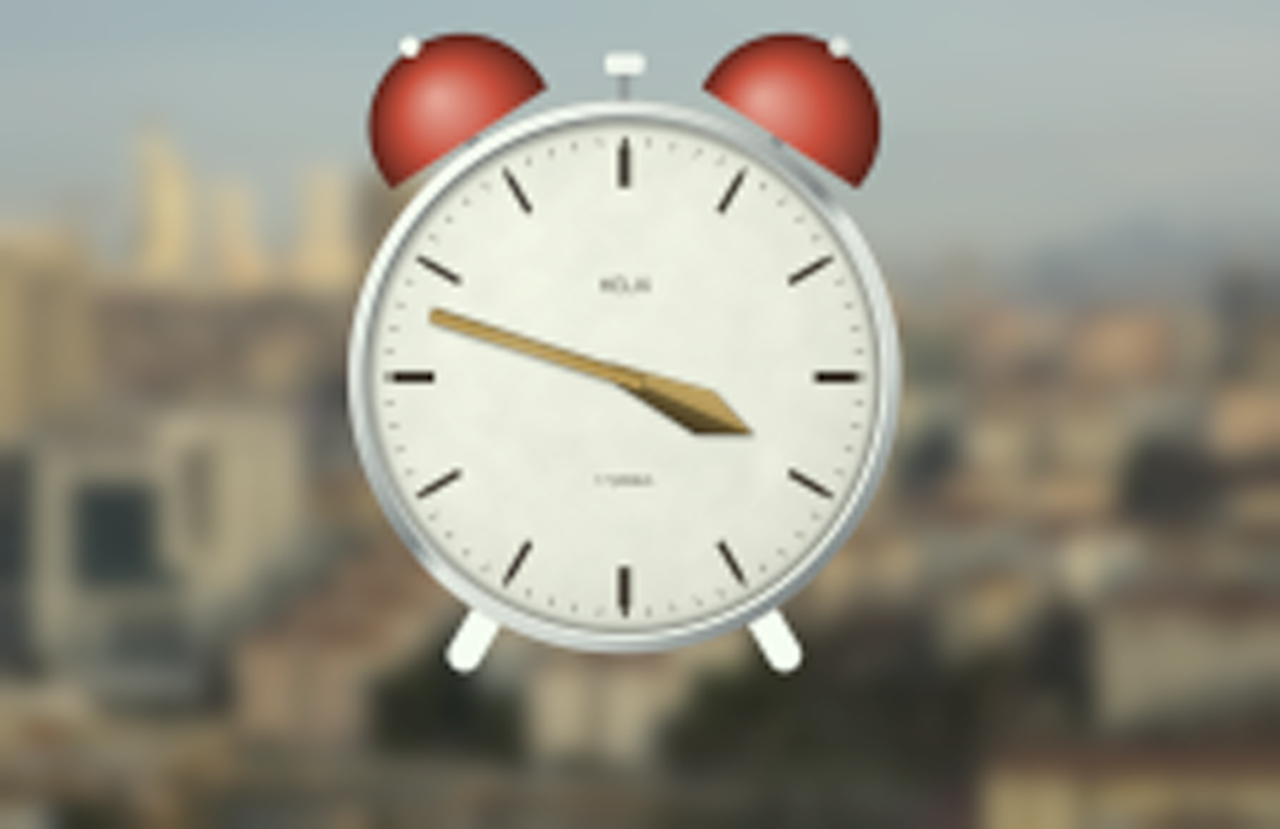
3:48
